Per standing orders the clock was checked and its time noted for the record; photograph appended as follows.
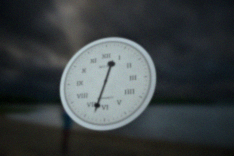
12:33
